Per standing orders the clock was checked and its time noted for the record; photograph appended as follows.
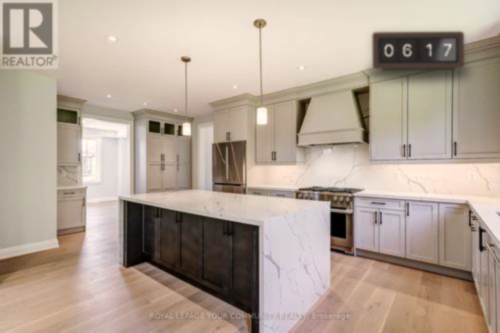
6:17
